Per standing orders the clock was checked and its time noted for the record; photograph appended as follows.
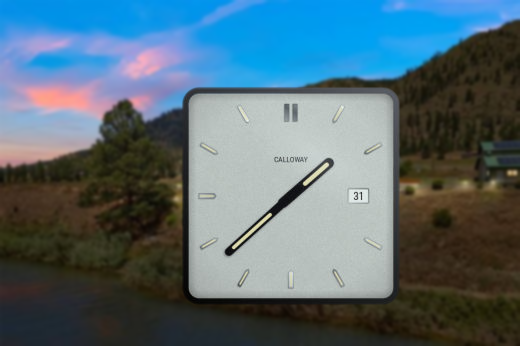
1:38
